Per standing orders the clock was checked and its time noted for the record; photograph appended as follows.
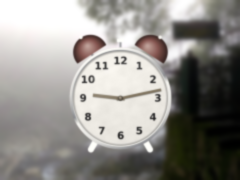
9:13
